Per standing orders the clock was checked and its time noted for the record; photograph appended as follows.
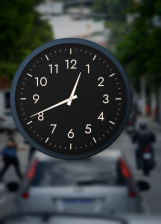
12:41
